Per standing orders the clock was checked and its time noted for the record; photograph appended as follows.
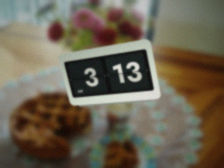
3:13
